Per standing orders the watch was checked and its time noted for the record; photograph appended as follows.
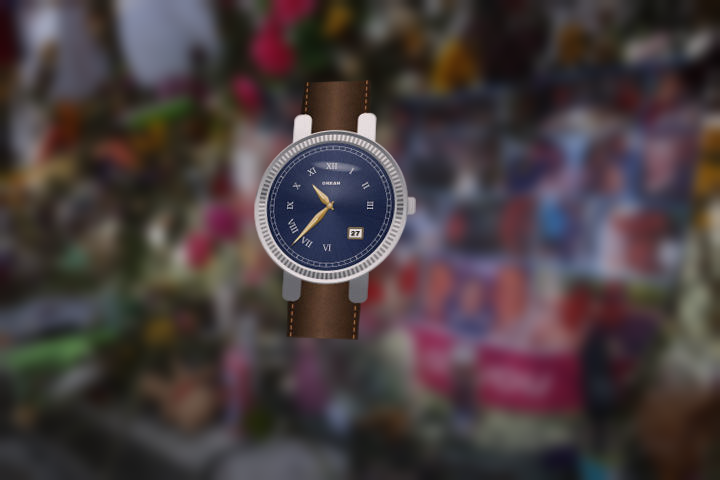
10:37
